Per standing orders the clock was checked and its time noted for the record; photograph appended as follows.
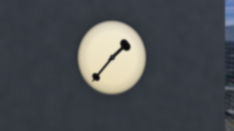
1:37
